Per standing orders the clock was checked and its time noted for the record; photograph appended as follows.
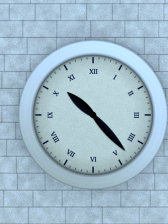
10:23
